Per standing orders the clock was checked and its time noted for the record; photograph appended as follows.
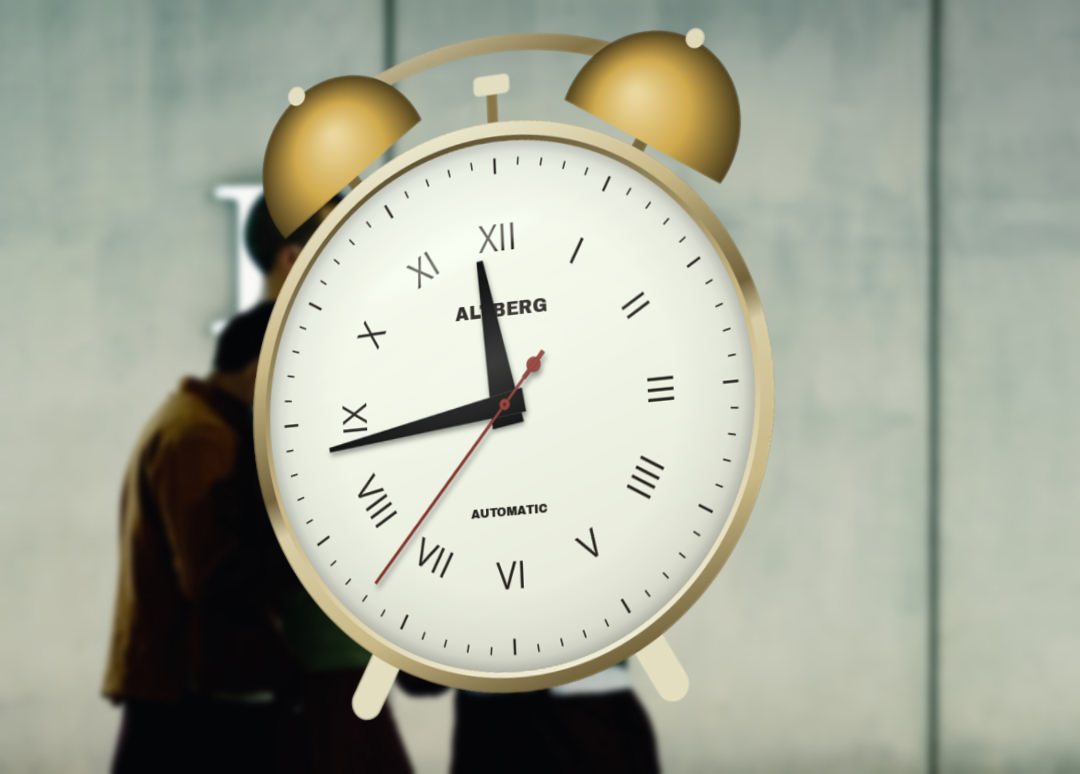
11:43:37
